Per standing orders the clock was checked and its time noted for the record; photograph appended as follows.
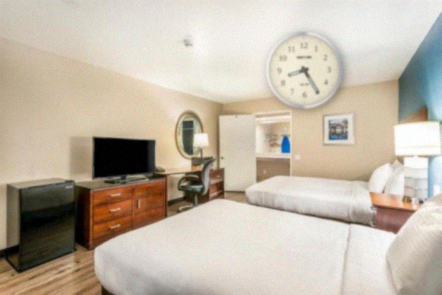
8:25
